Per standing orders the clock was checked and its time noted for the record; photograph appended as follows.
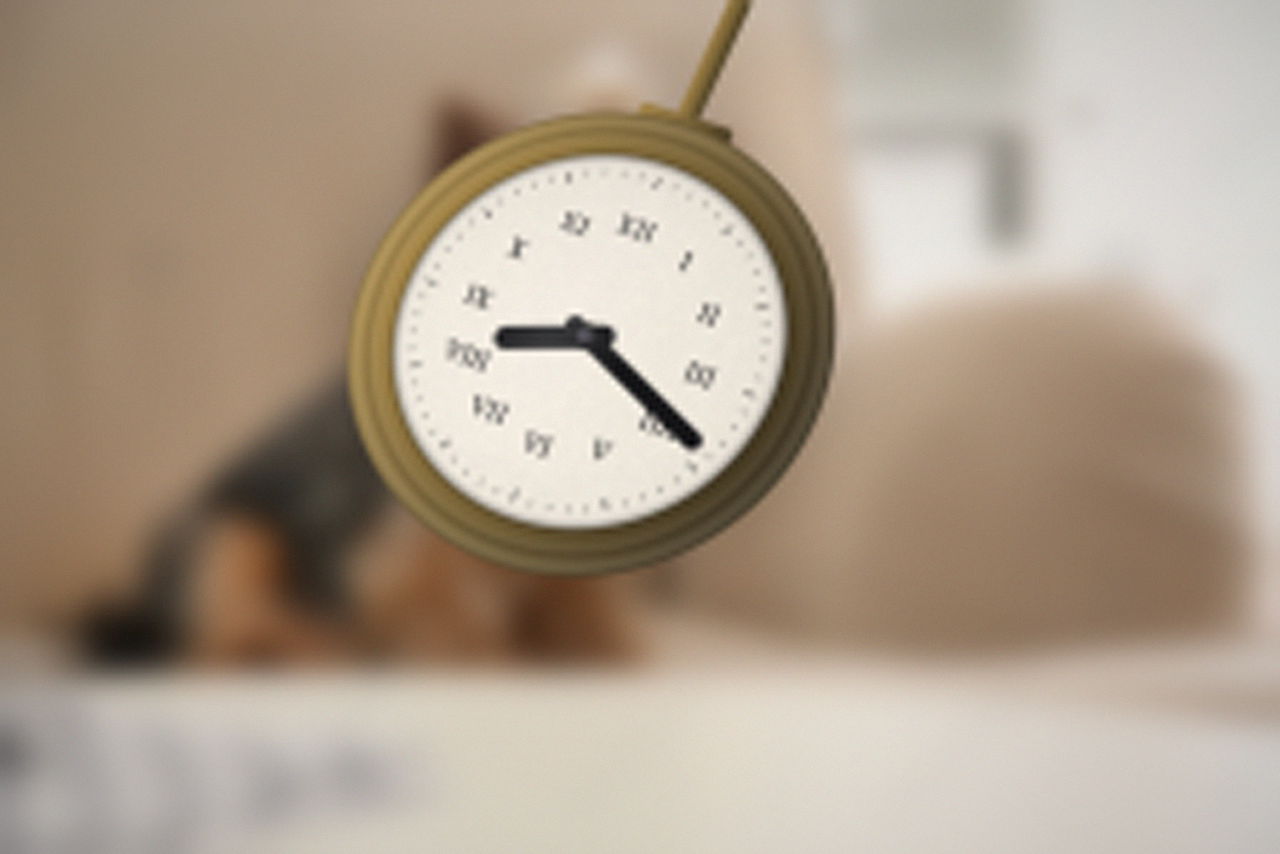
8:19
